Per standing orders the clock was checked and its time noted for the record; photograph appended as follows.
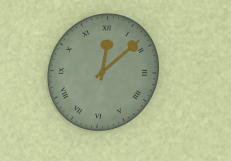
12:08
